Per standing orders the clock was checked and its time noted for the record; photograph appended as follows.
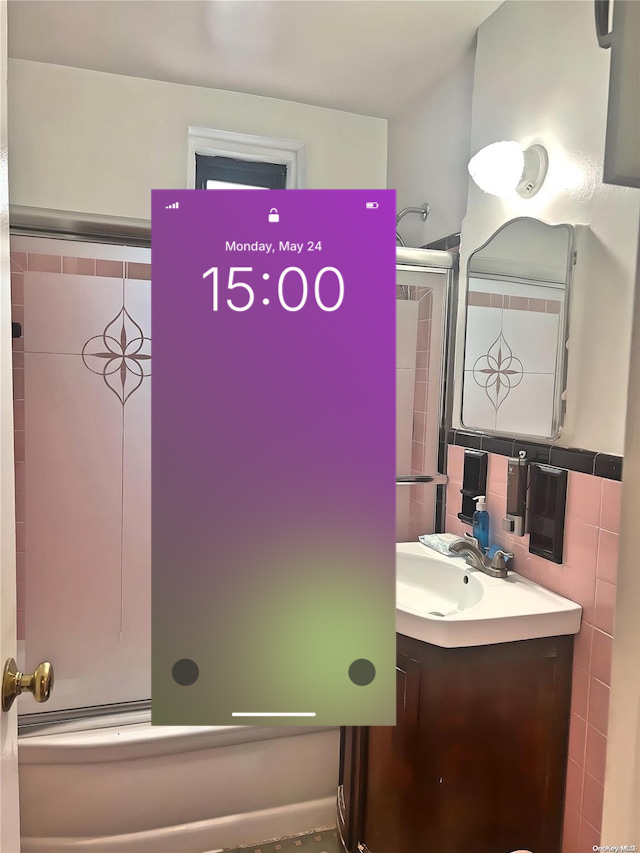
15:00
